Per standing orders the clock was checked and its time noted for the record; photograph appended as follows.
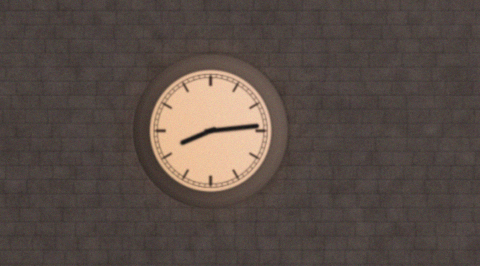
8:14
